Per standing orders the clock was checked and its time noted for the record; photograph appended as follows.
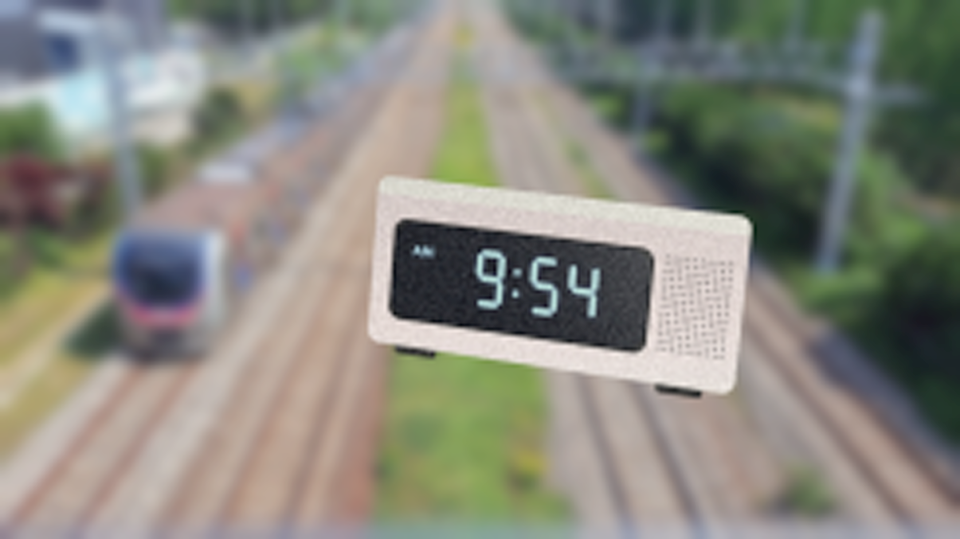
9:54
